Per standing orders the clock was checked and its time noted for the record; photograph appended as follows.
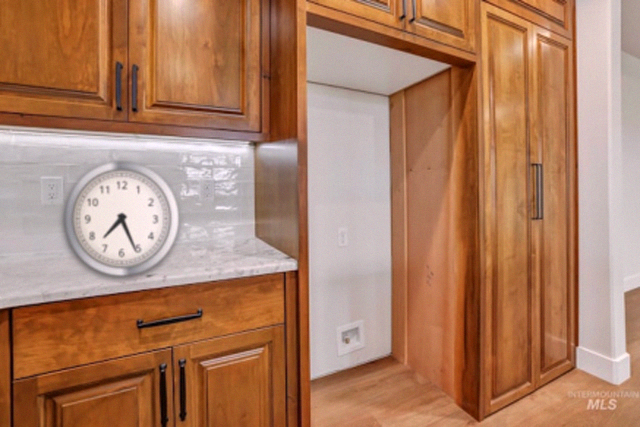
7:26
